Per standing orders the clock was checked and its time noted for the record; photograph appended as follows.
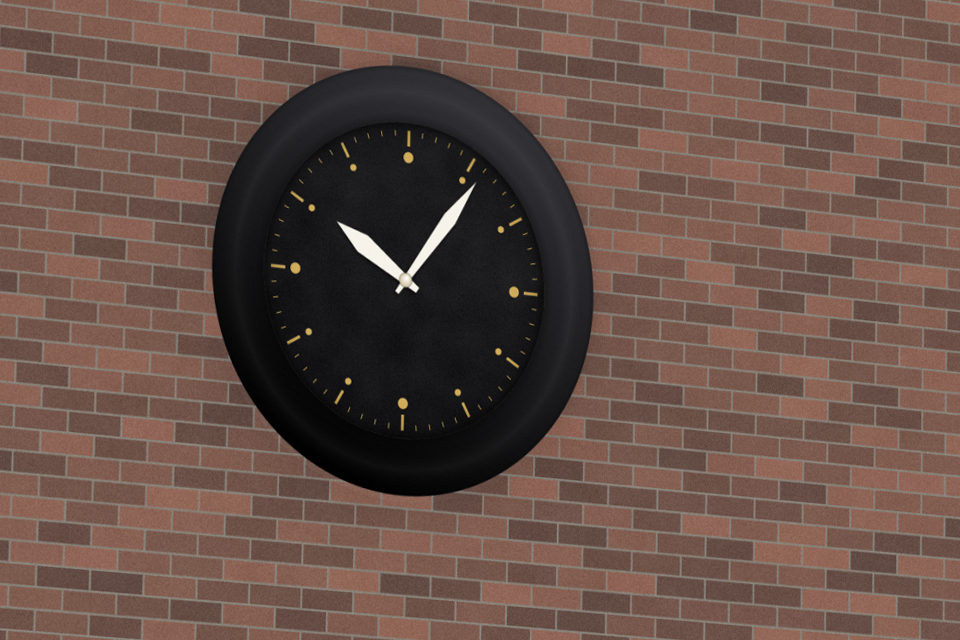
10:06
